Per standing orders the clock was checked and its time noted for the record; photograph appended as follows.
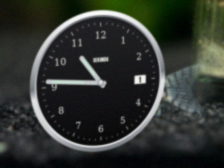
10:46
